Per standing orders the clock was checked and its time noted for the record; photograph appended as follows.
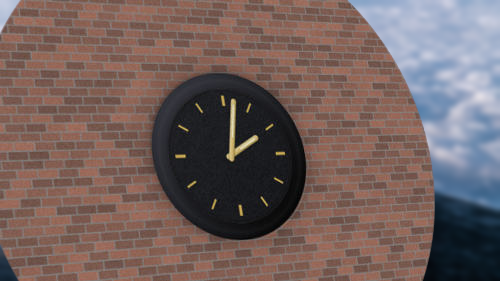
2:02
